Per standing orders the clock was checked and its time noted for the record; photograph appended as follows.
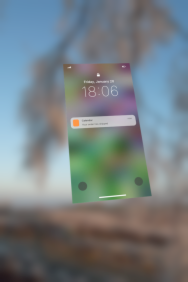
18:06
